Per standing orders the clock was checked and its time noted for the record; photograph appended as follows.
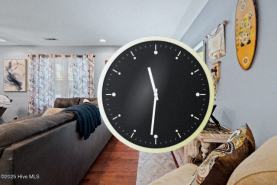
11:31
